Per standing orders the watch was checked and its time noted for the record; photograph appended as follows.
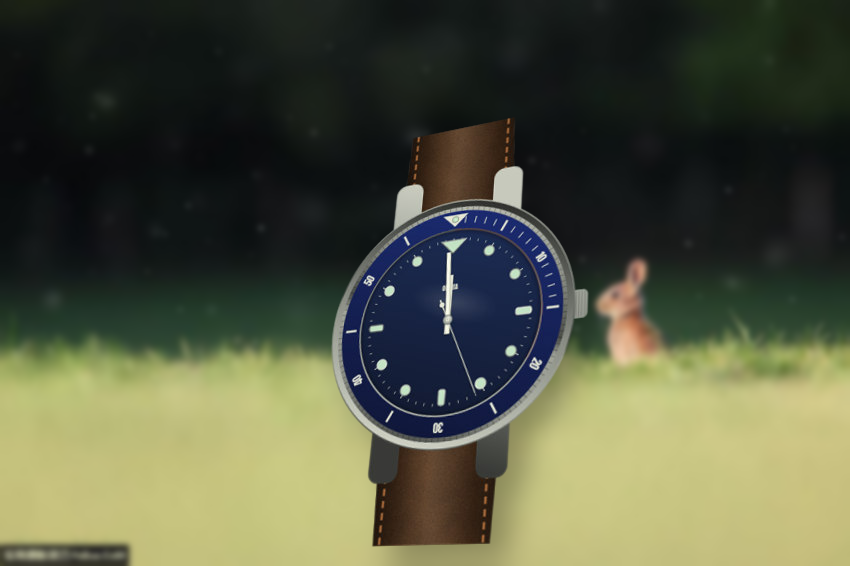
11:59:26
